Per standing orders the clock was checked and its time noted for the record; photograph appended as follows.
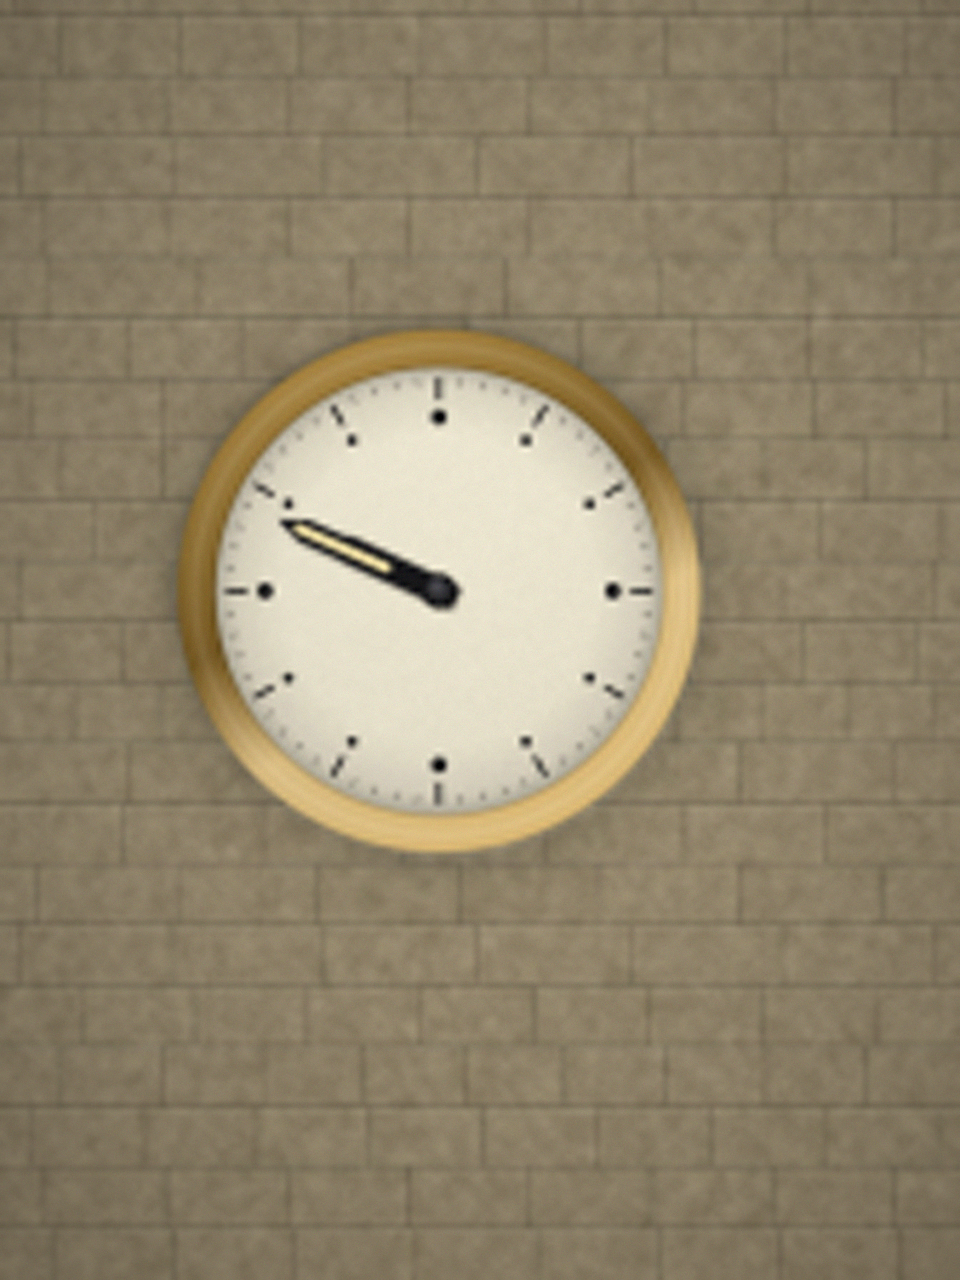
9:49
